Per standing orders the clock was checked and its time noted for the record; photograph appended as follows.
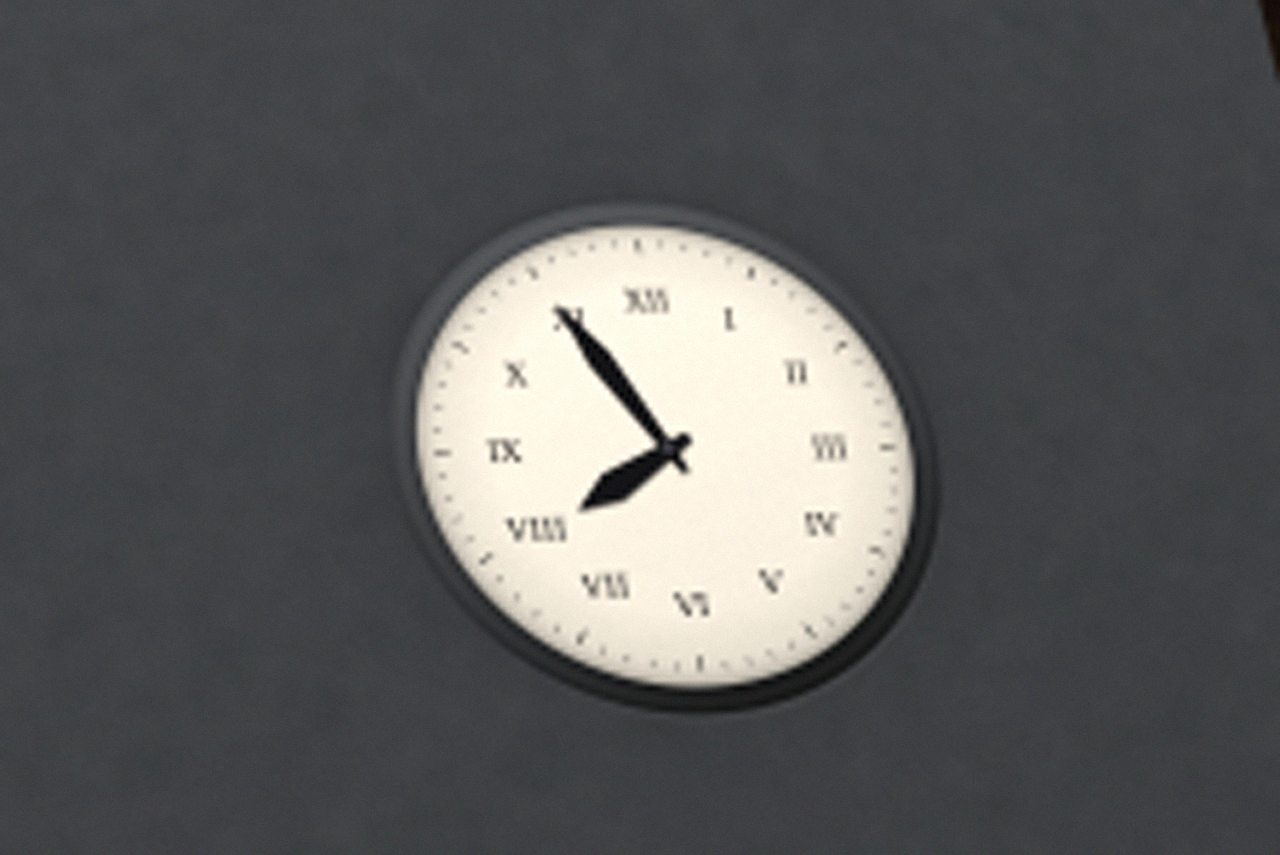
7:55
